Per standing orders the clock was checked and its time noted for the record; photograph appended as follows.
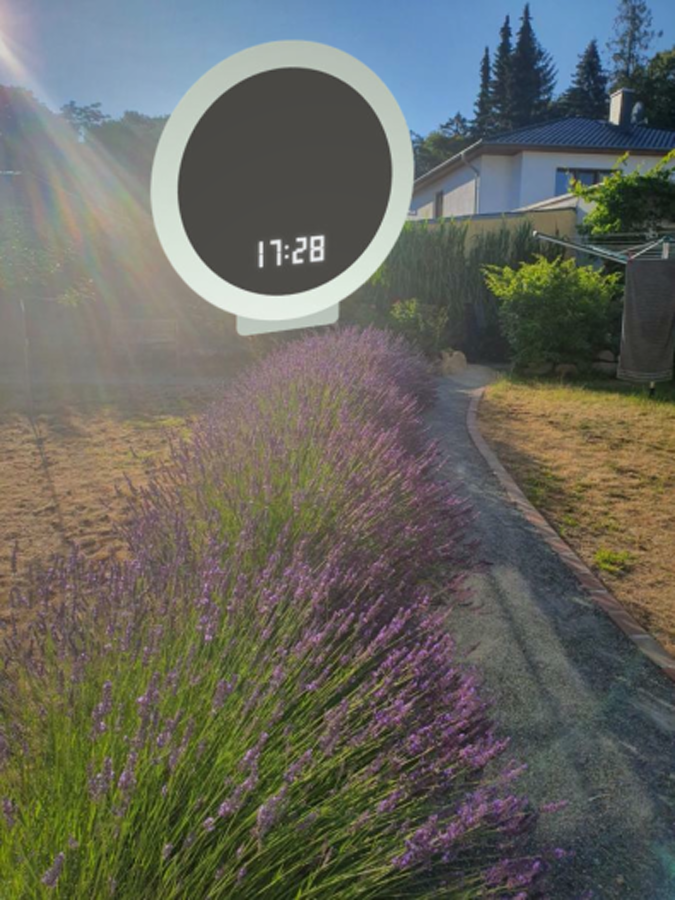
17:28
